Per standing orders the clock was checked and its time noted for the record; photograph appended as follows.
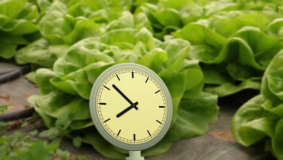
7:52
